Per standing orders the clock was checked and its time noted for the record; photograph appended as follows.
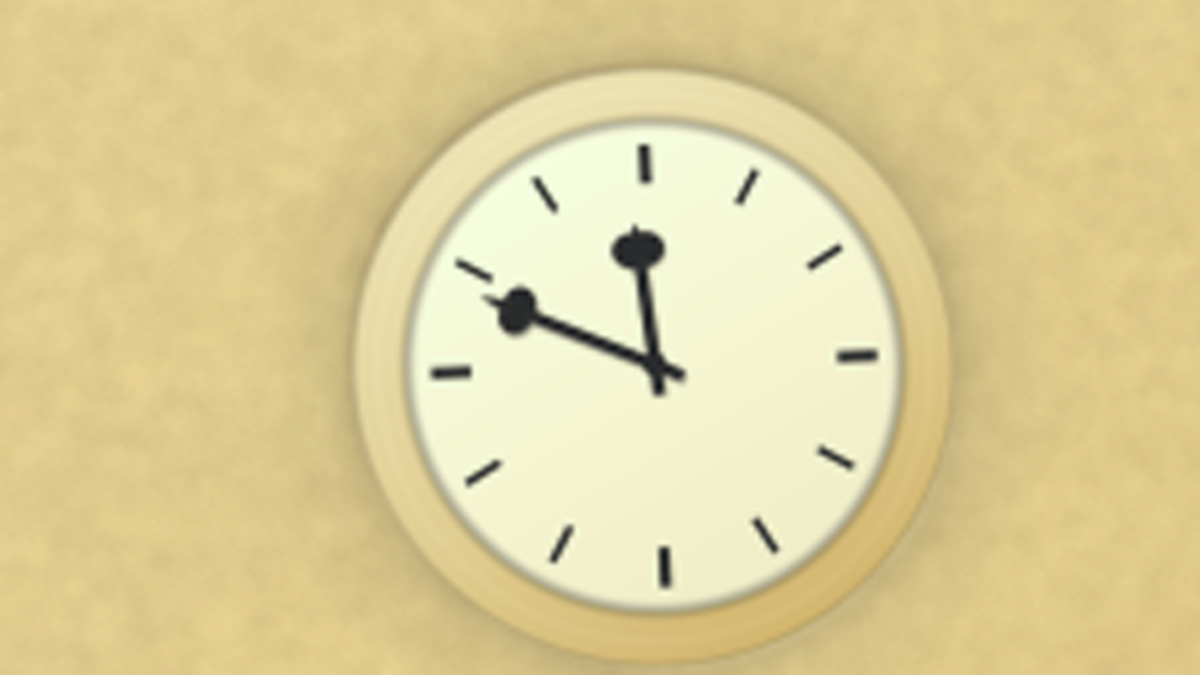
11:49
